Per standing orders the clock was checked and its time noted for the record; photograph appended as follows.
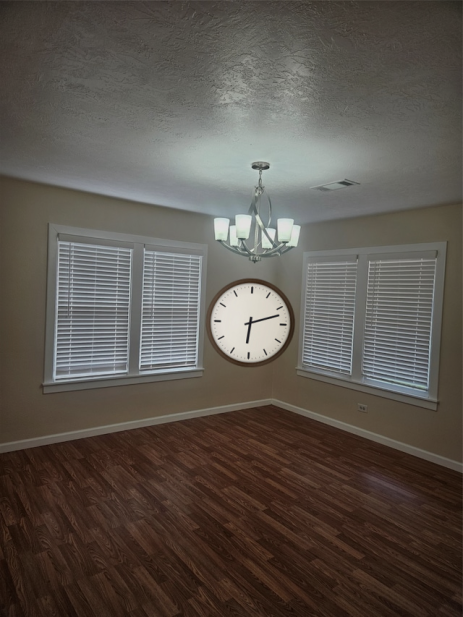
6:12
